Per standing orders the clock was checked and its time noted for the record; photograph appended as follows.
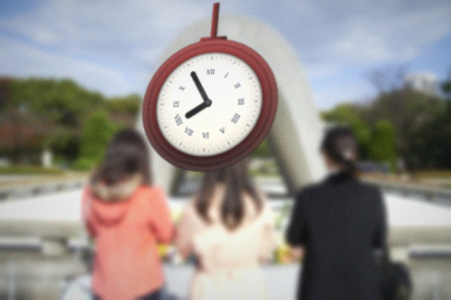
7:55
